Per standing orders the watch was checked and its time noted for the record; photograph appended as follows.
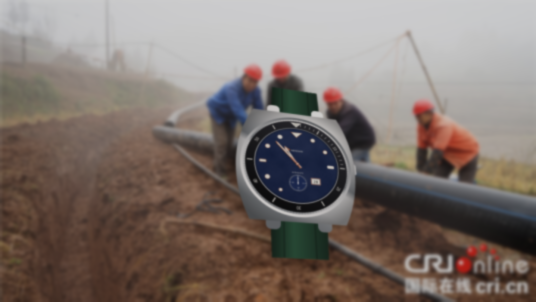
10:53
